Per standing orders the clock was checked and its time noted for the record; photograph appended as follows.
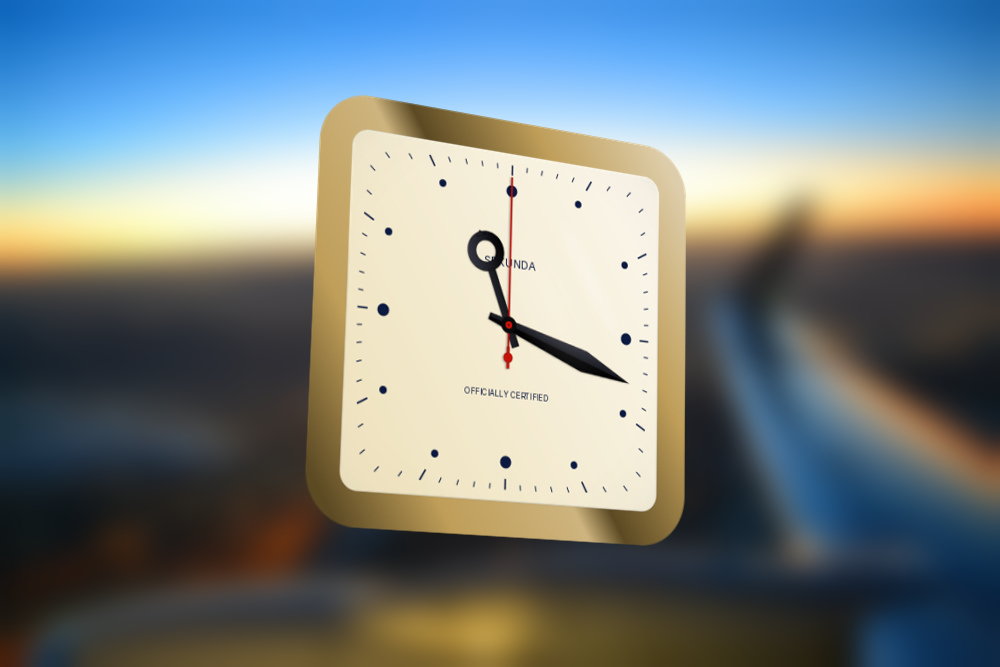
11:18:00
